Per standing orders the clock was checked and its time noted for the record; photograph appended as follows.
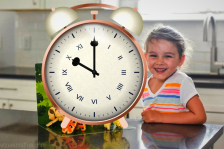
10:00
